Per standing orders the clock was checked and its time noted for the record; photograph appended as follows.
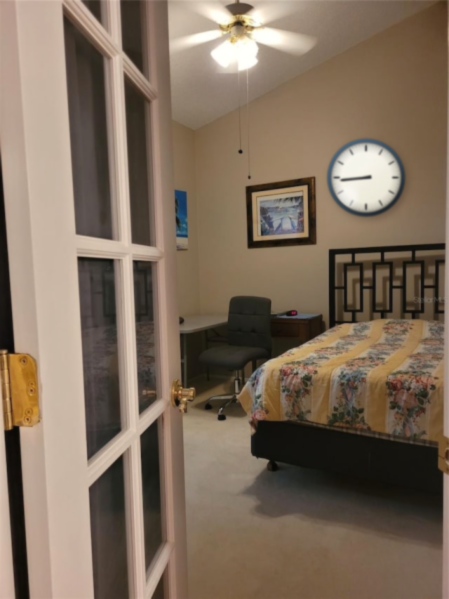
8:44
